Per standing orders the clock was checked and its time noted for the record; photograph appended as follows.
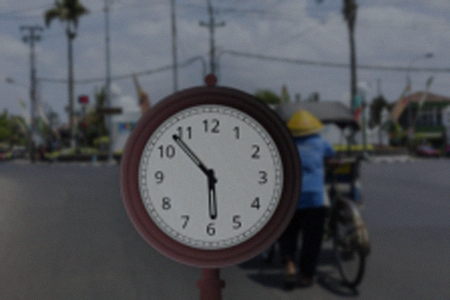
5:53
